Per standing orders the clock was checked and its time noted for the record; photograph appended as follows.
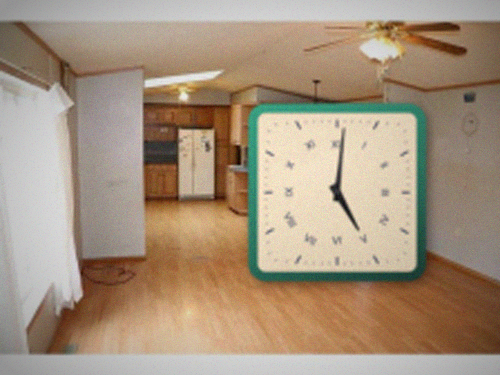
5:01
